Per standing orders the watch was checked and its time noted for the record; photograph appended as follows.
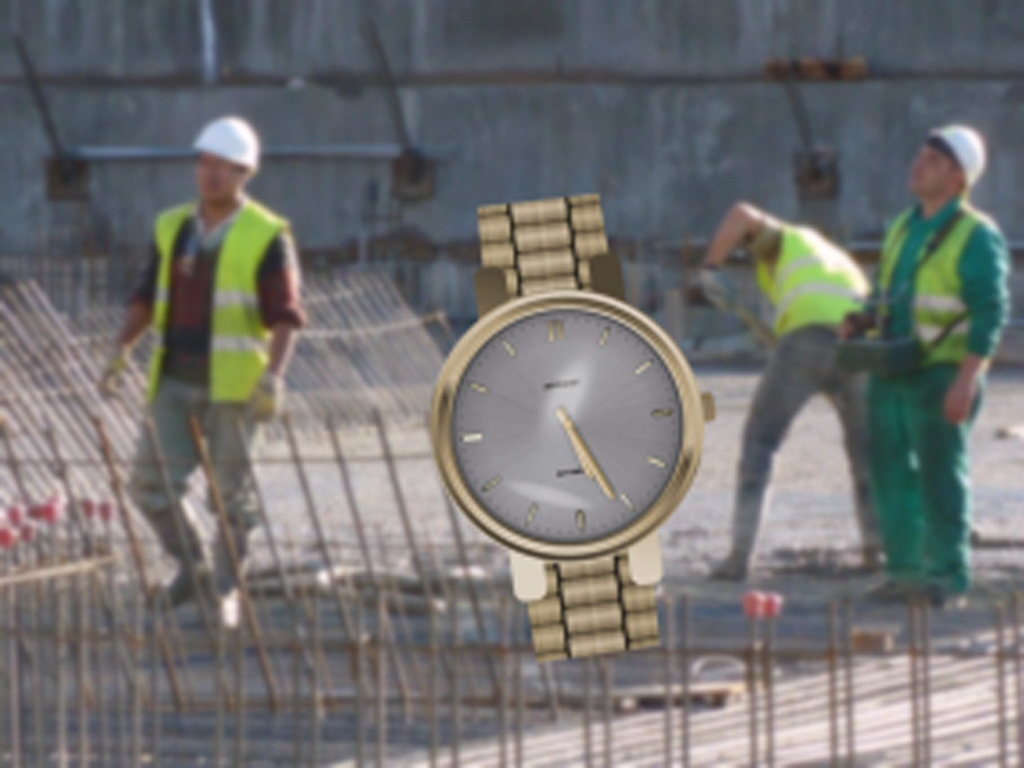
5:26
